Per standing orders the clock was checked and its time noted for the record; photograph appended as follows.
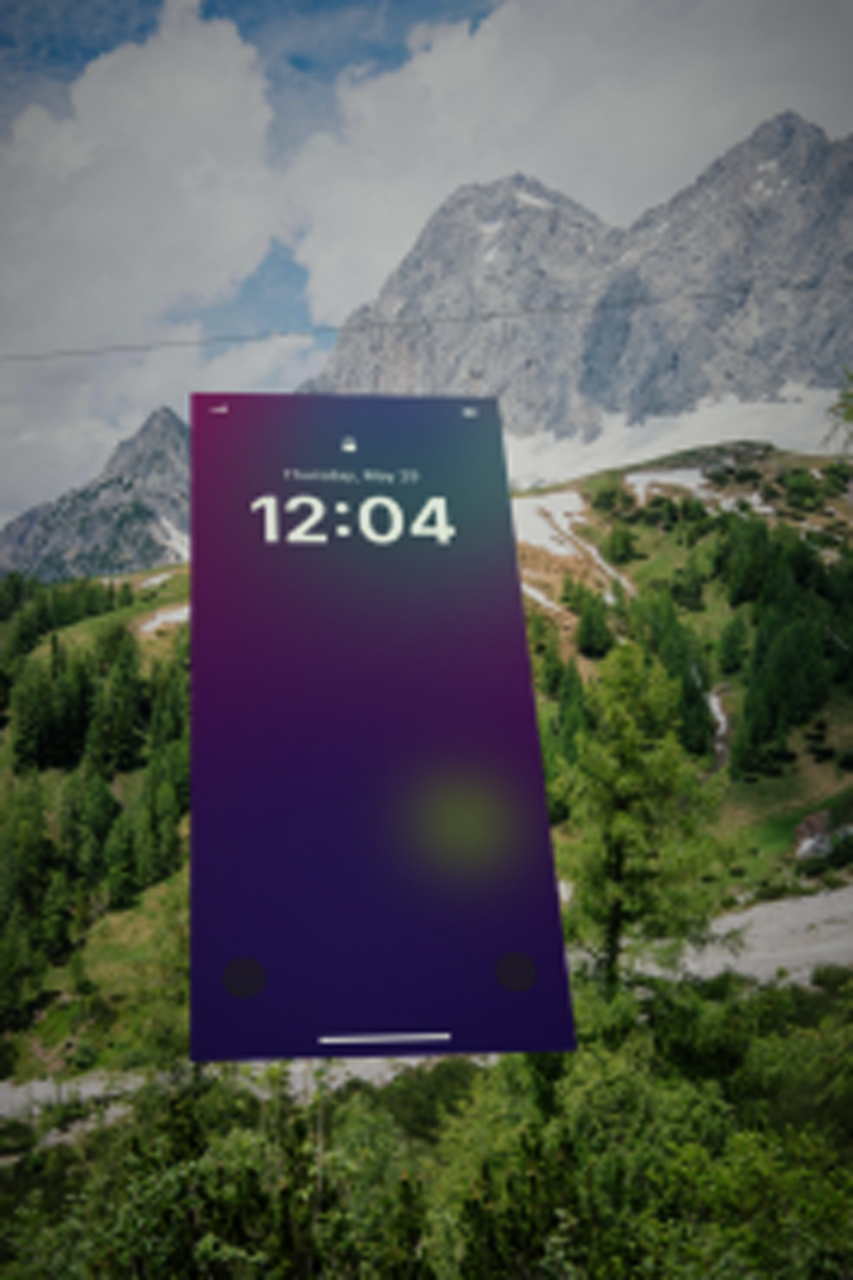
12:04
